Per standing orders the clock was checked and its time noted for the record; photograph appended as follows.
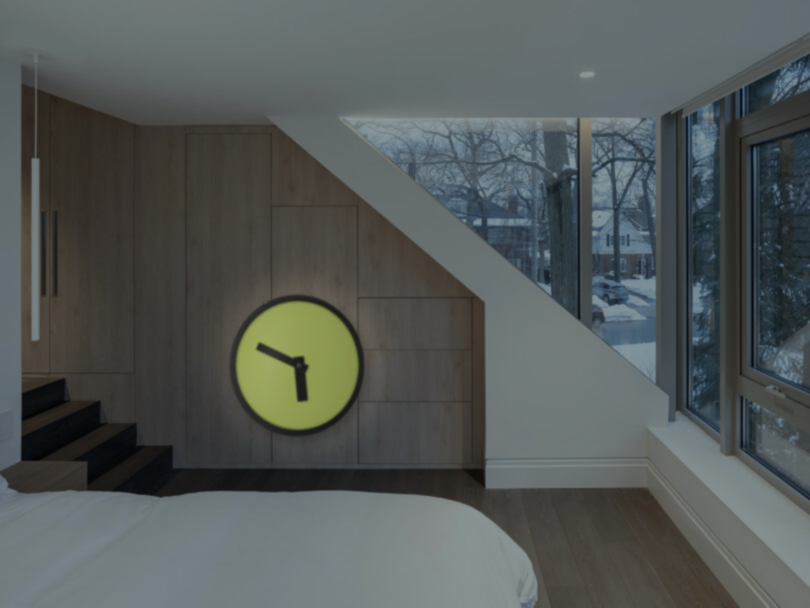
5:49
